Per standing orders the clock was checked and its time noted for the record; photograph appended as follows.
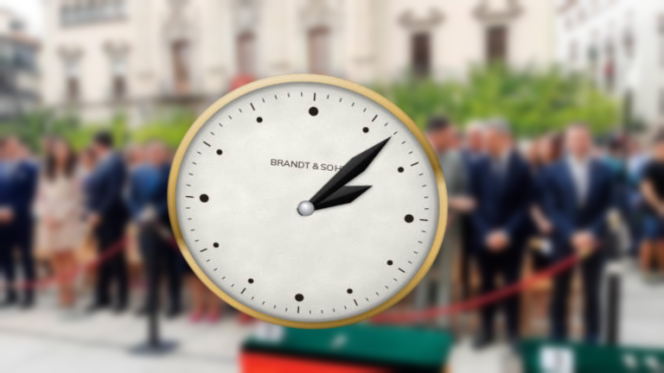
2:07
